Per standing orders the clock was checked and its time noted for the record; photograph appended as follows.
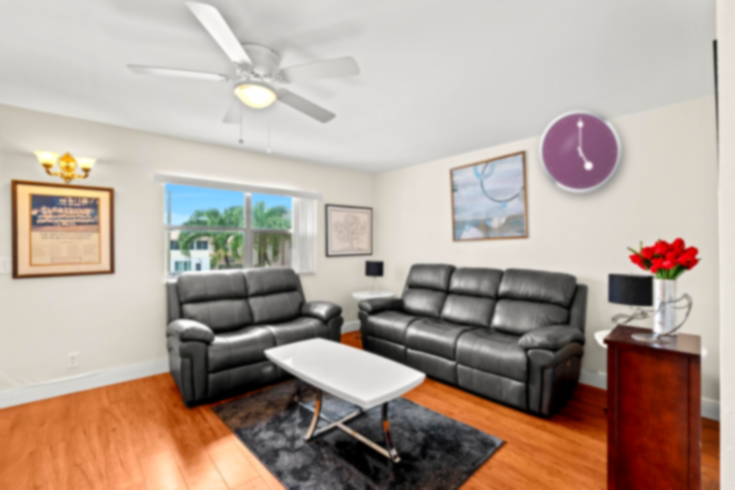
5:00
